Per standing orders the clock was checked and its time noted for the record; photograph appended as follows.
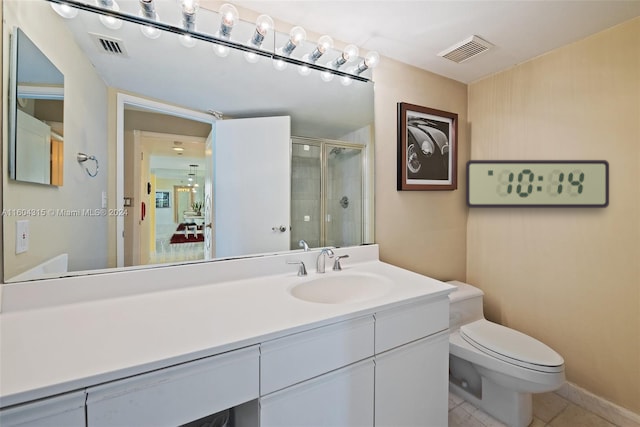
10:14
